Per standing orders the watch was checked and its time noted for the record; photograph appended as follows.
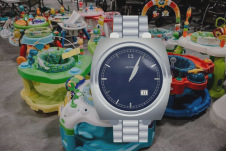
1:04
